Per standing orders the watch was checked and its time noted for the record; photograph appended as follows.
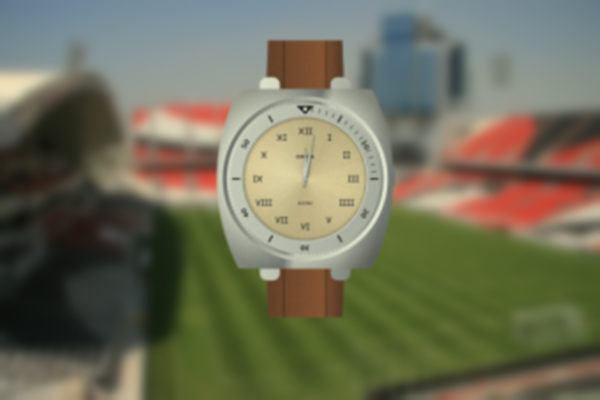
12:02
